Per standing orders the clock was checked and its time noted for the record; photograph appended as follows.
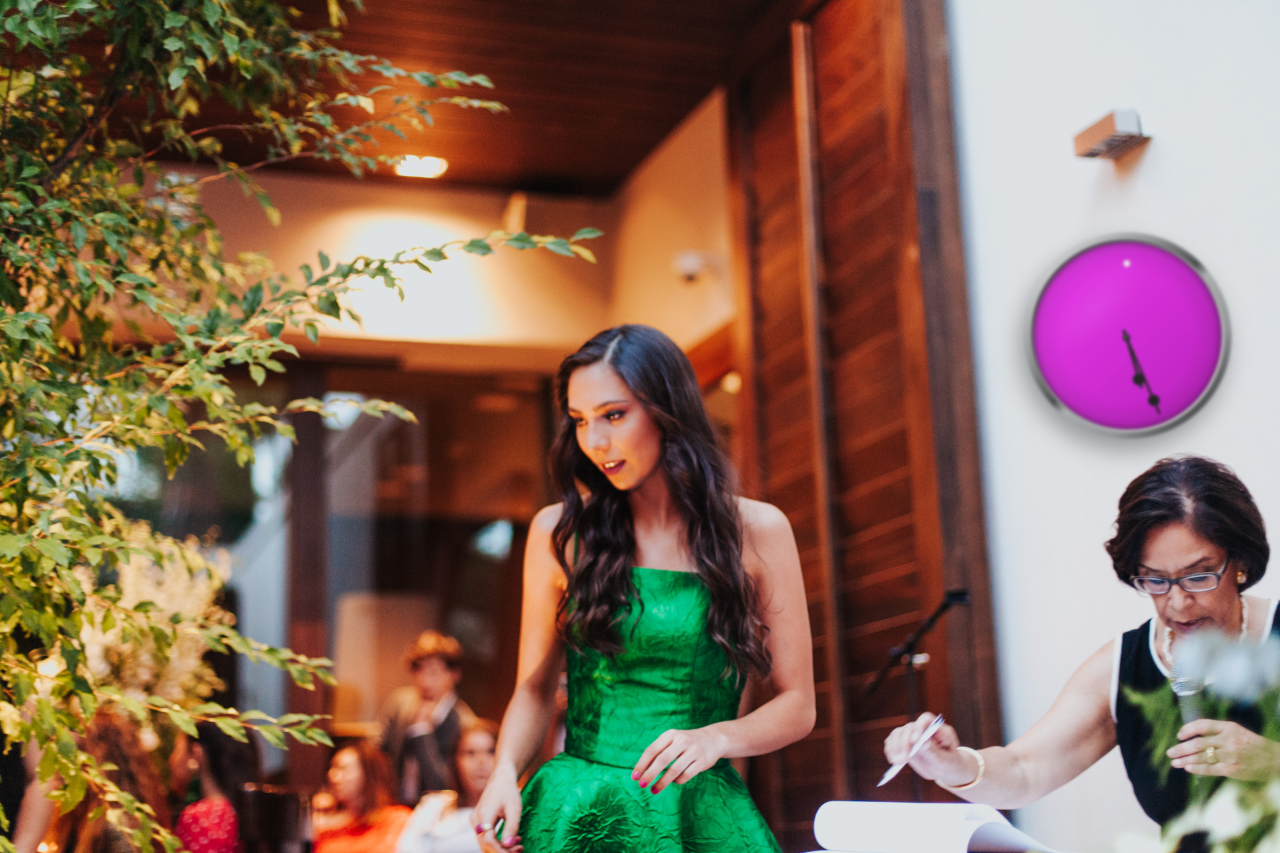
5:26
